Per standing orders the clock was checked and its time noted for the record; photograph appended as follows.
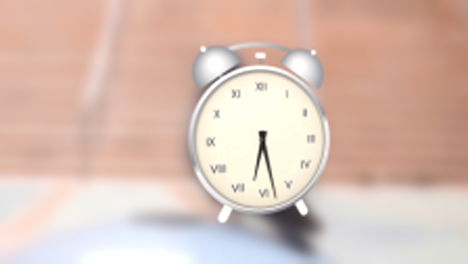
6:28
